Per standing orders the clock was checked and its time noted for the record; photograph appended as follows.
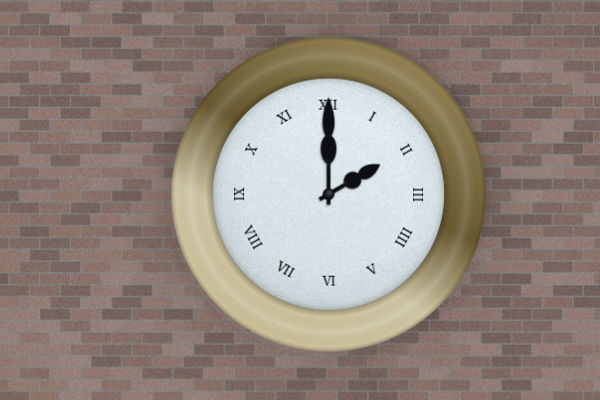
2:00
